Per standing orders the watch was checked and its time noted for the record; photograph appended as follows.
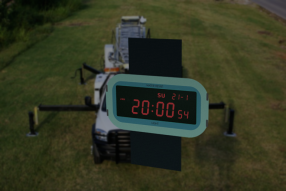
20:00:54
